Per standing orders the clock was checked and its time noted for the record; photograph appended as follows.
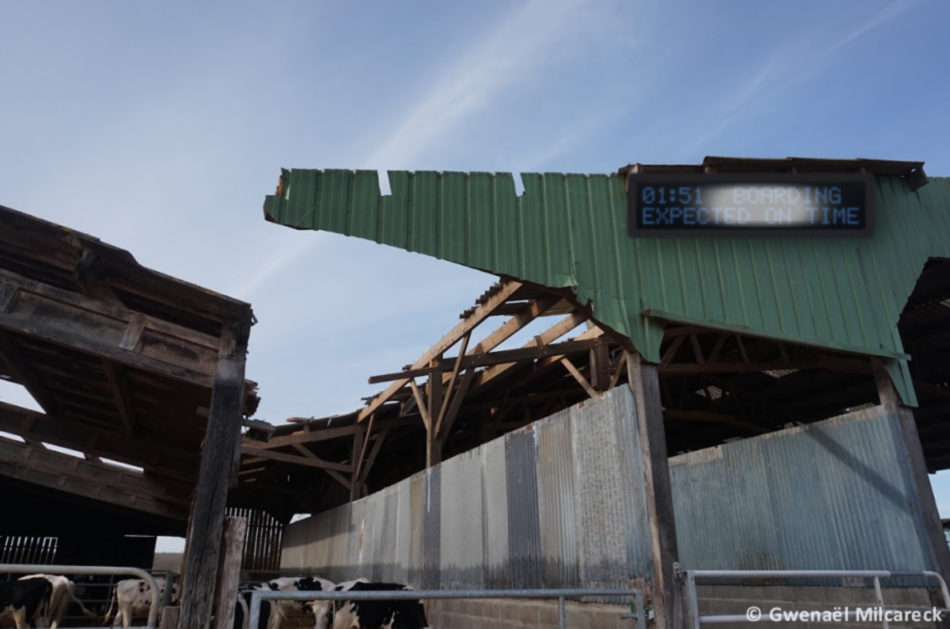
1:51
